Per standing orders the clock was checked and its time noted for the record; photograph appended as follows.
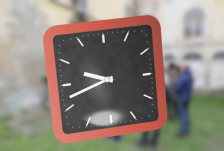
9:42
